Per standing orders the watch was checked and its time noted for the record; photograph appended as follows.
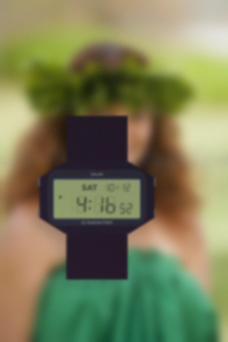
4:16
